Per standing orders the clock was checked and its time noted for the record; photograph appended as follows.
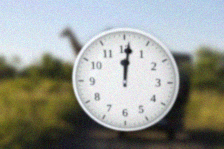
12:01
